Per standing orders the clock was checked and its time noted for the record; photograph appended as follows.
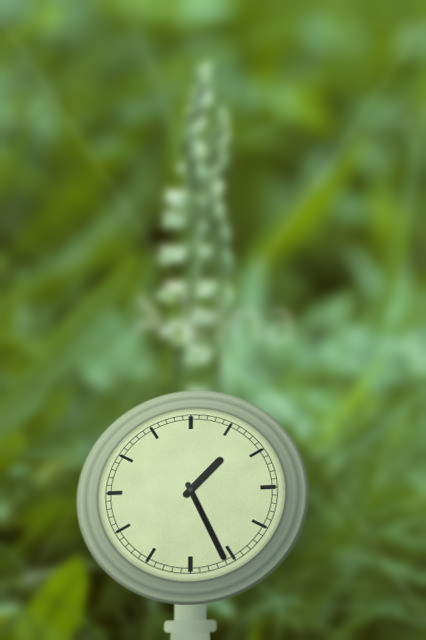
1:26
